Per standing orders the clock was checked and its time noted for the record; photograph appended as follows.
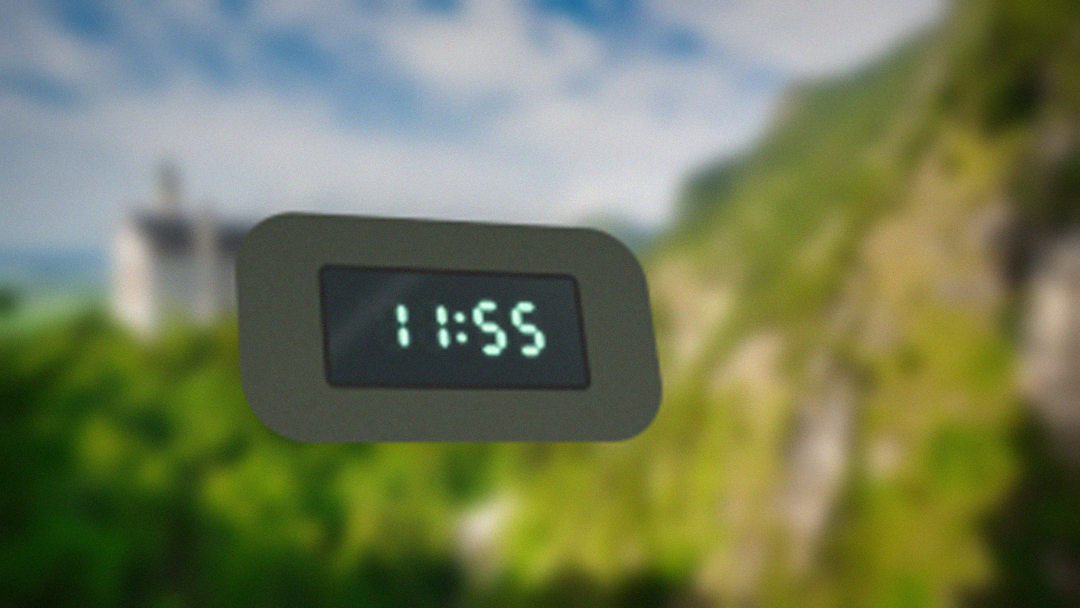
11:55
